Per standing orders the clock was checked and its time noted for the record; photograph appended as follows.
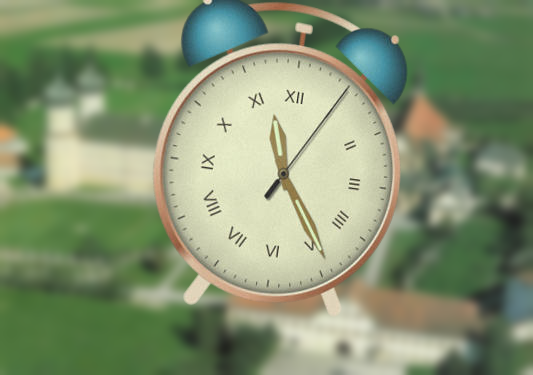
11:24:05
